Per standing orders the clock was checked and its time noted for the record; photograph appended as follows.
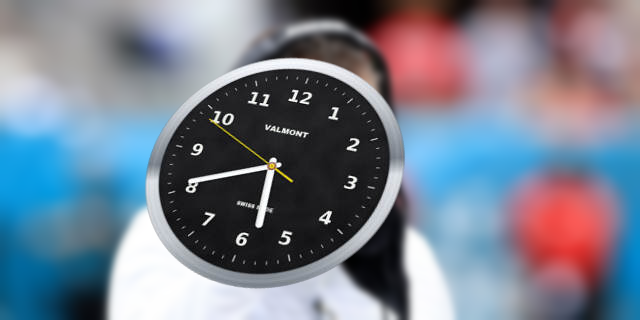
5:40:49
